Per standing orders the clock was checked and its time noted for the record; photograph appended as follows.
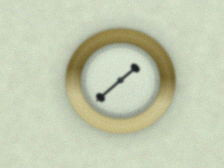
1:38
